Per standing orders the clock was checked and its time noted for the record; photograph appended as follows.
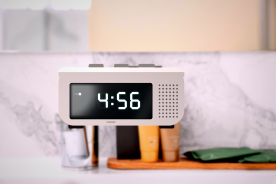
4:56
